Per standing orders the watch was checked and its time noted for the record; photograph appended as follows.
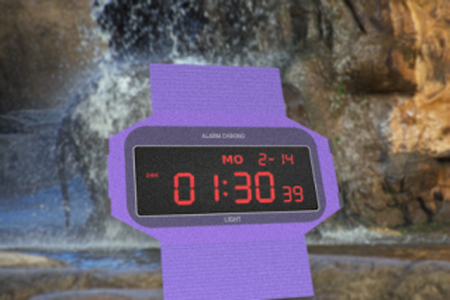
1:30:39
